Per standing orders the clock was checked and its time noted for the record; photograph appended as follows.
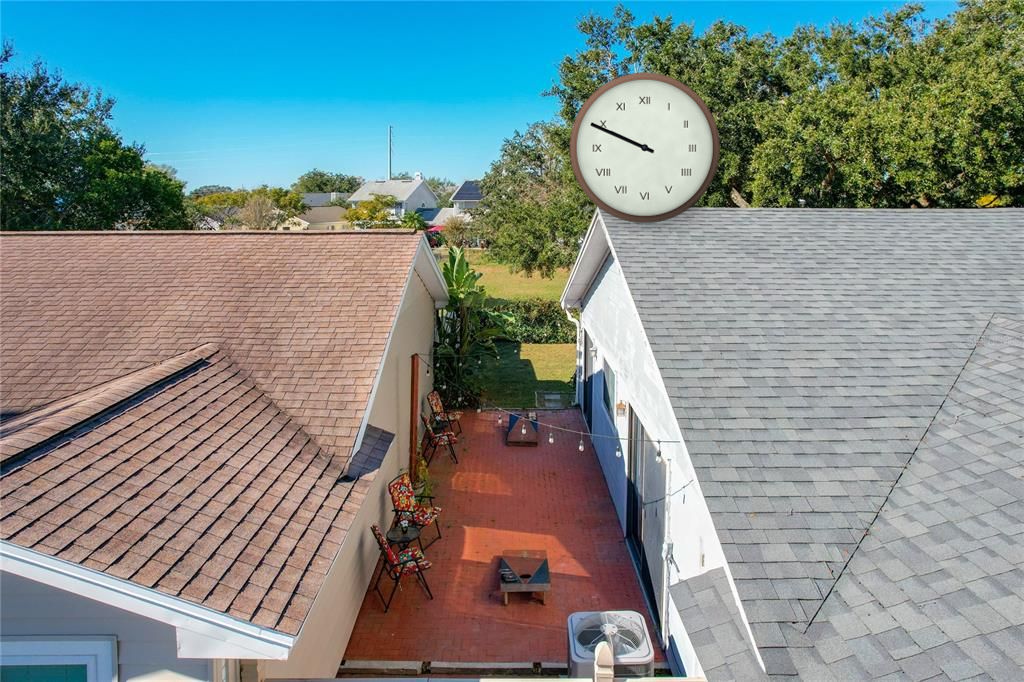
9:49
